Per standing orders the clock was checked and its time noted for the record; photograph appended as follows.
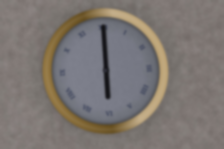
6:00
